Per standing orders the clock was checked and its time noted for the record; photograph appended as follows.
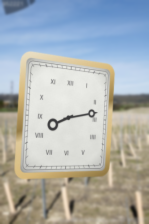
8:13
